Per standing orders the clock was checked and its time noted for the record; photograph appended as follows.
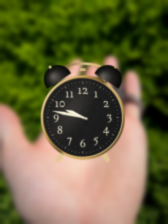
9:47
